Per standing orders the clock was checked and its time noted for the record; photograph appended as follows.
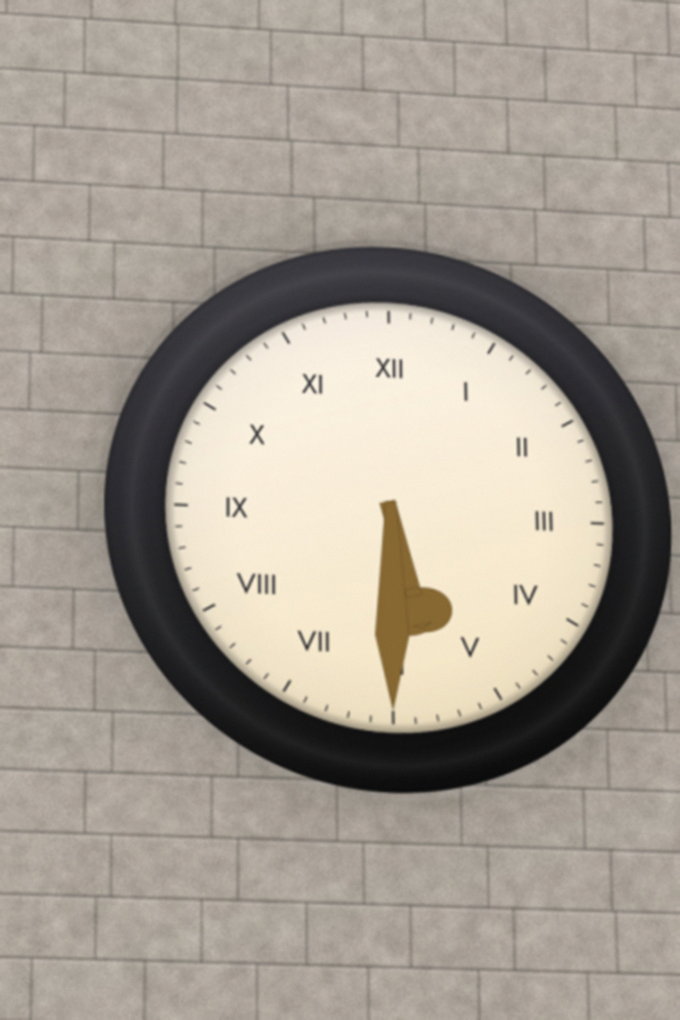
5:30
